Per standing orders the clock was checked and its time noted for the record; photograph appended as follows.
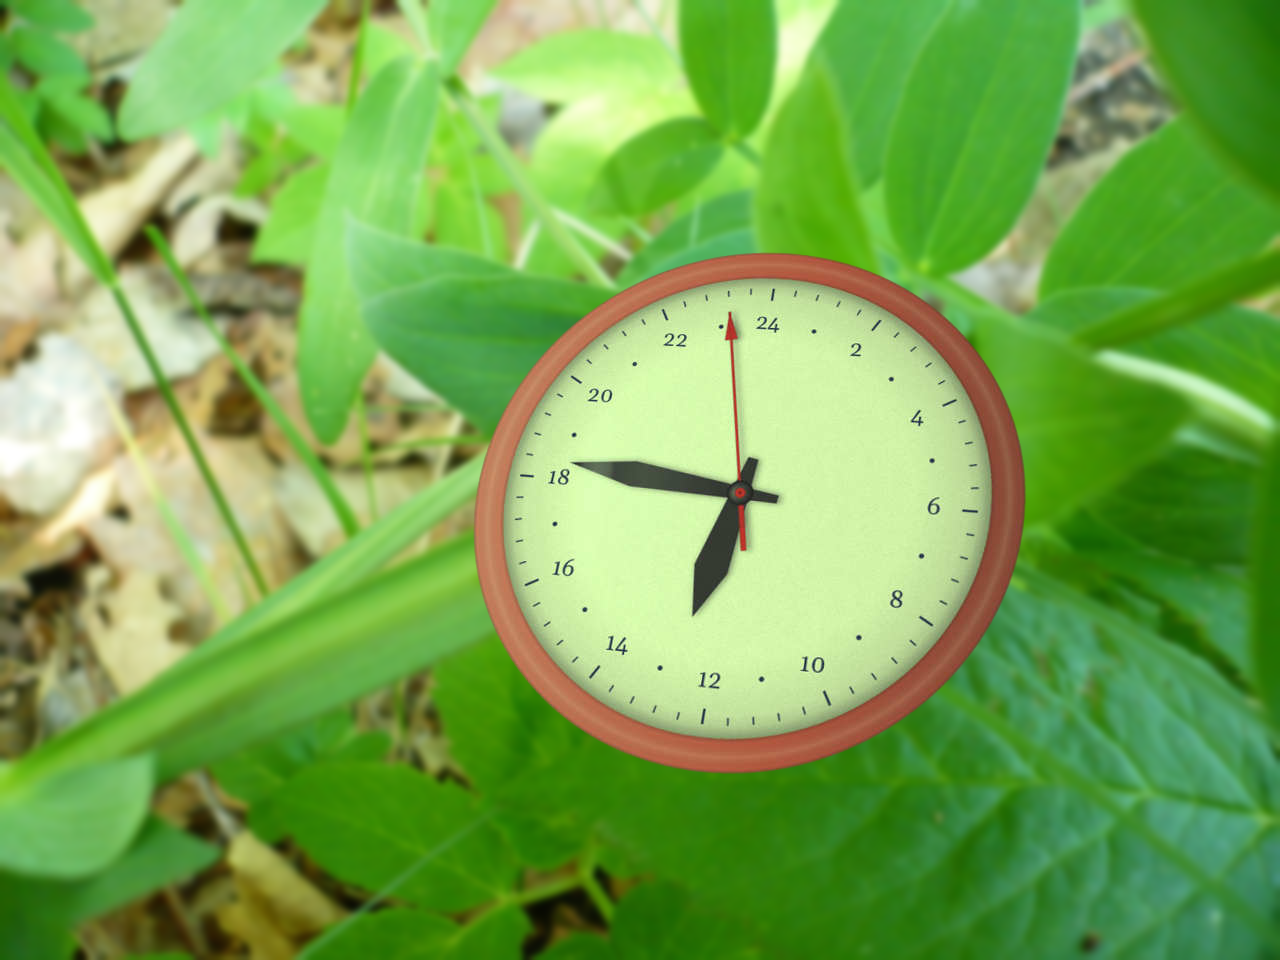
12:45:58
